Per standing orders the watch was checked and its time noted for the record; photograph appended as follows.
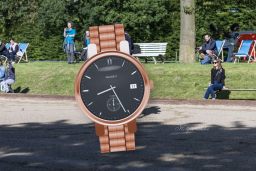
8:26
